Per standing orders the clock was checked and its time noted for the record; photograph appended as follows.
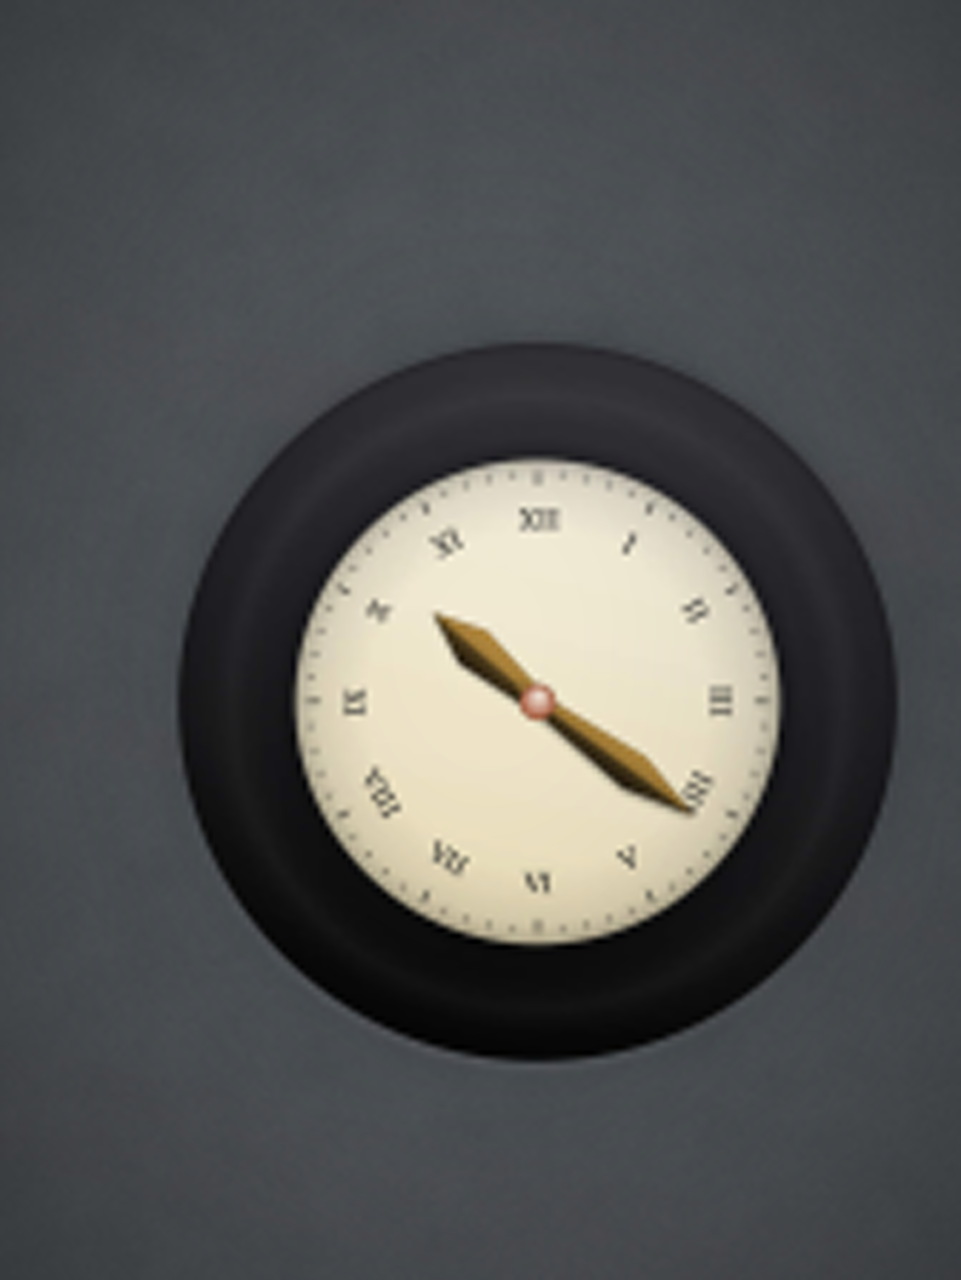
10:21
